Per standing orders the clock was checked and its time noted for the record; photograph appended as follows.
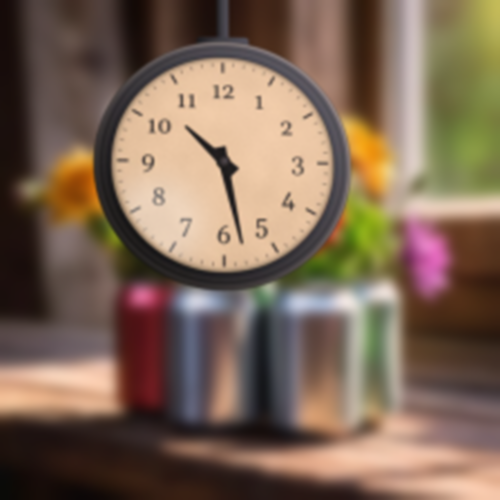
10:28
